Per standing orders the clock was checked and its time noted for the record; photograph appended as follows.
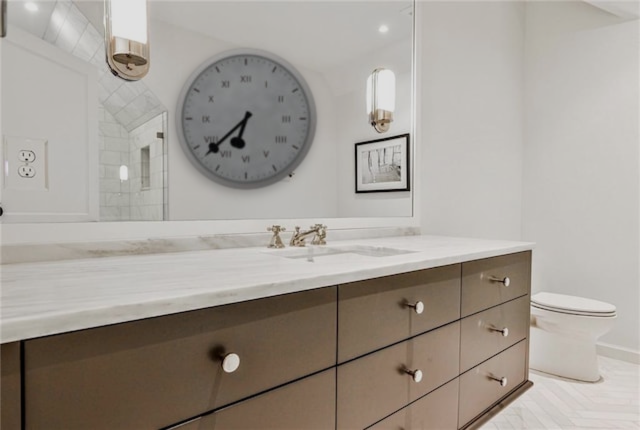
6:38
